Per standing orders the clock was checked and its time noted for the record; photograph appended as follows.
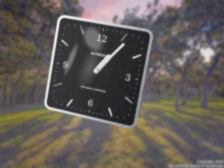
1:06
